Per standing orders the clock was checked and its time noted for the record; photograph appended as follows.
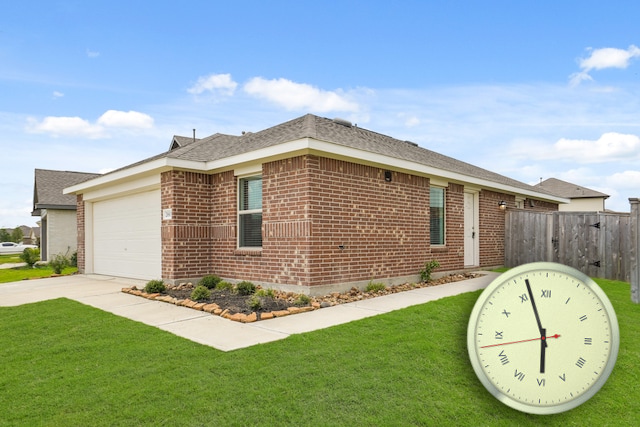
5:56:43
